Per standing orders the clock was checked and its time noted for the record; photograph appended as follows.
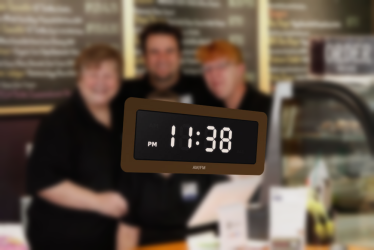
11:38
